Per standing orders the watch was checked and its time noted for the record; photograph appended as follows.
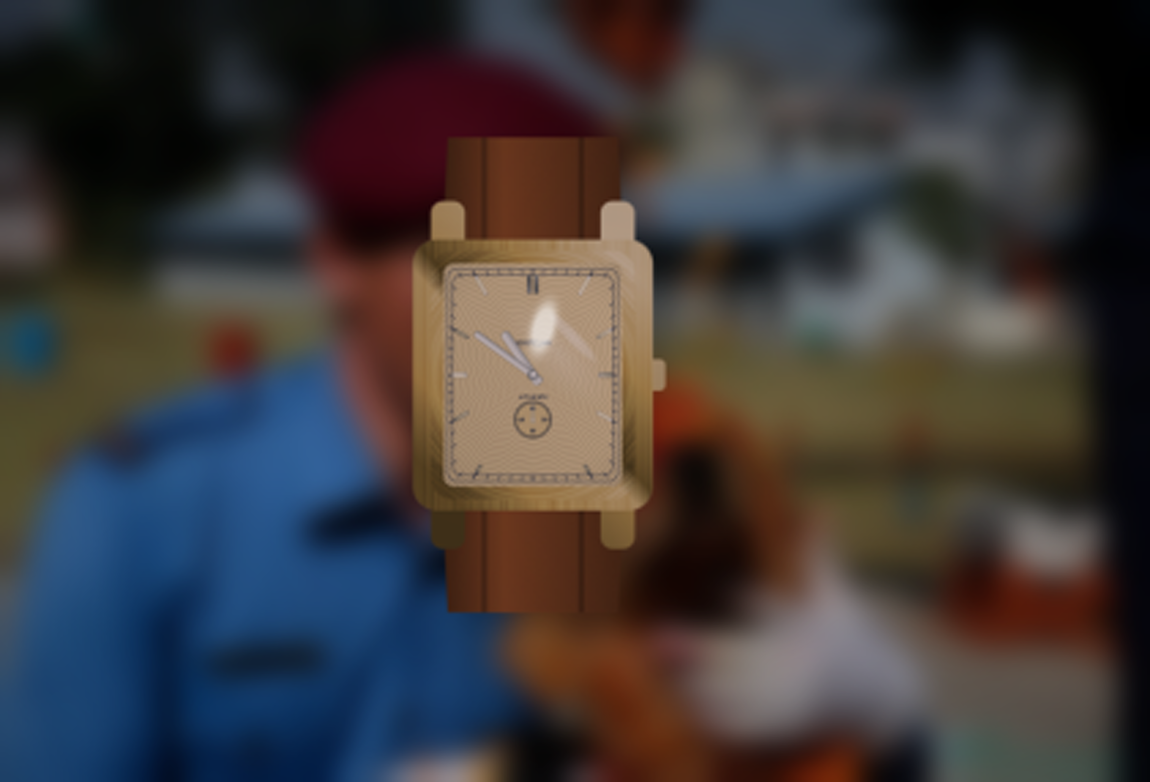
10:51
